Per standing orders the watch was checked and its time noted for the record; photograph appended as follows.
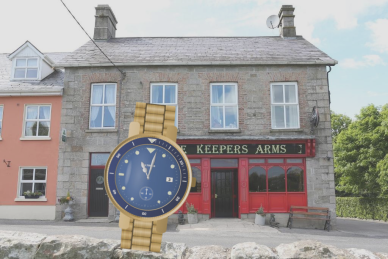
11:02
